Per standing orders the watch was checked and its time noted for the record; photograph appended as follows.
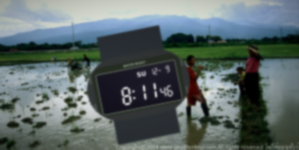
8:11:46
